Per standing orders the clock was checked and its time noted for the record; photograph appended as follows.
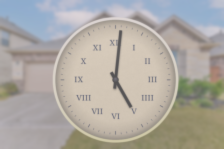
5:01
